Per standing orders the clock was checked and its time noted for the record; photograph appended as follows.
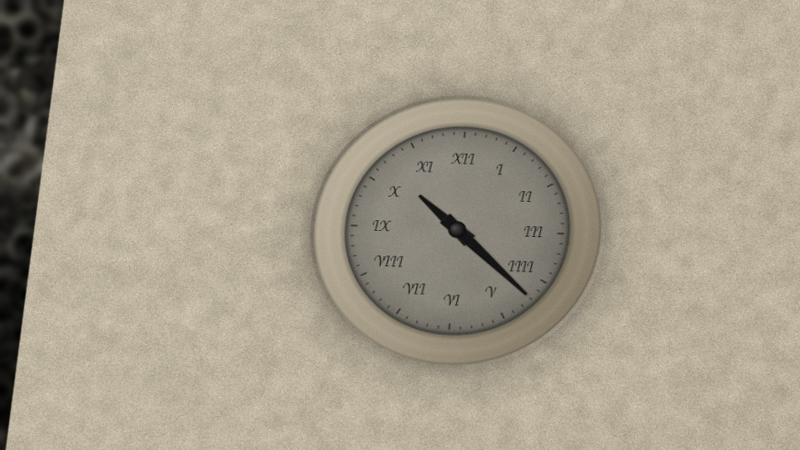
10:22
